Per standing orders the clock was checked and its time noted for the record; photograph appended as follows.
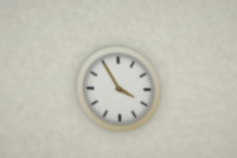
3:55
